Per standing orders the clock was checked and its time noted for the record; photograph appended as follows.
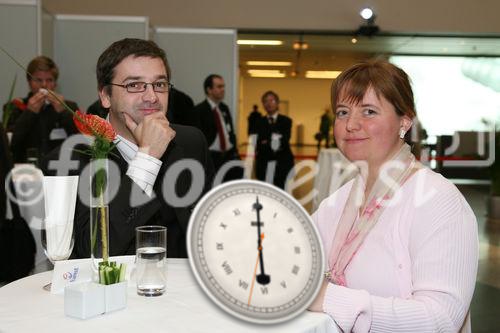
6:00:33
